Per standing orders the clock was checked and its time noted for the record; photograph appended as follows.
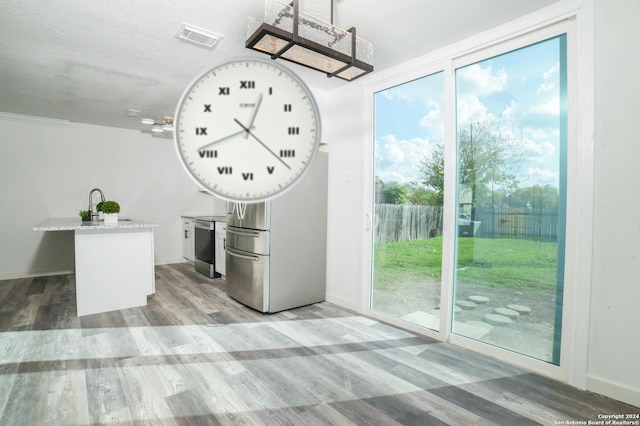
12:41:22
